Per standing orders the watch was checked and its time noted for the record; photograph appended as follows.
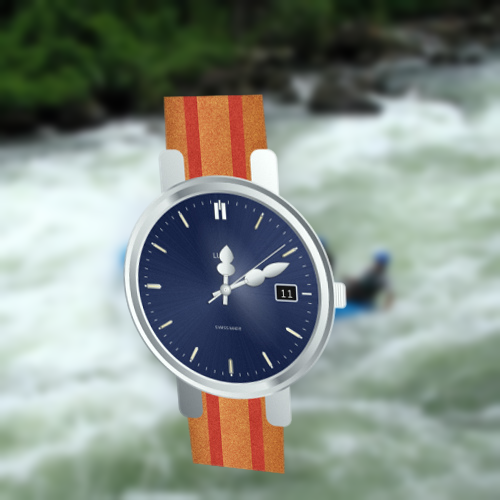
12:11:09
